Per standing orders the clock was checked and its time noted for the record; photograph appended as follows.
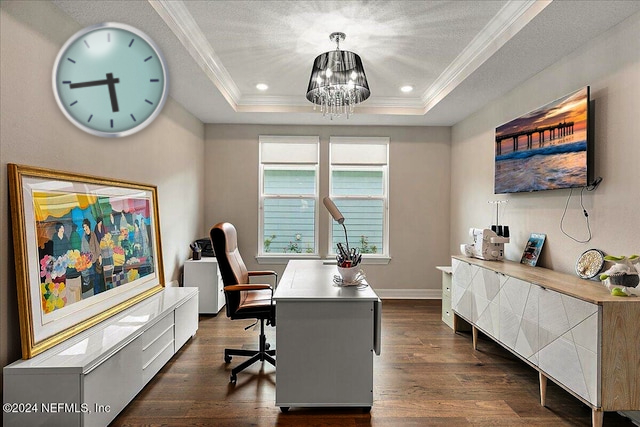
5:44
